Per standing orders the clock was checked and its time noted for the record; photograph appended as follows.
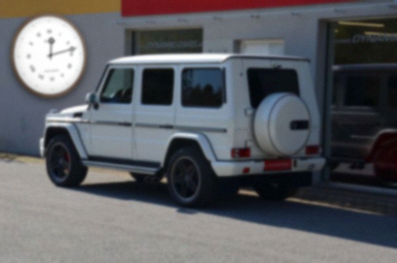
12:13
